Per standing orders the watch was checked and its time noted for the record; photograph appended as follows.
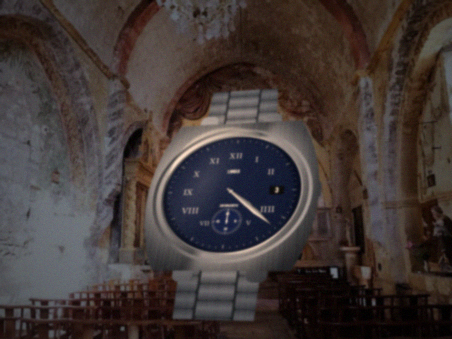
4:22
